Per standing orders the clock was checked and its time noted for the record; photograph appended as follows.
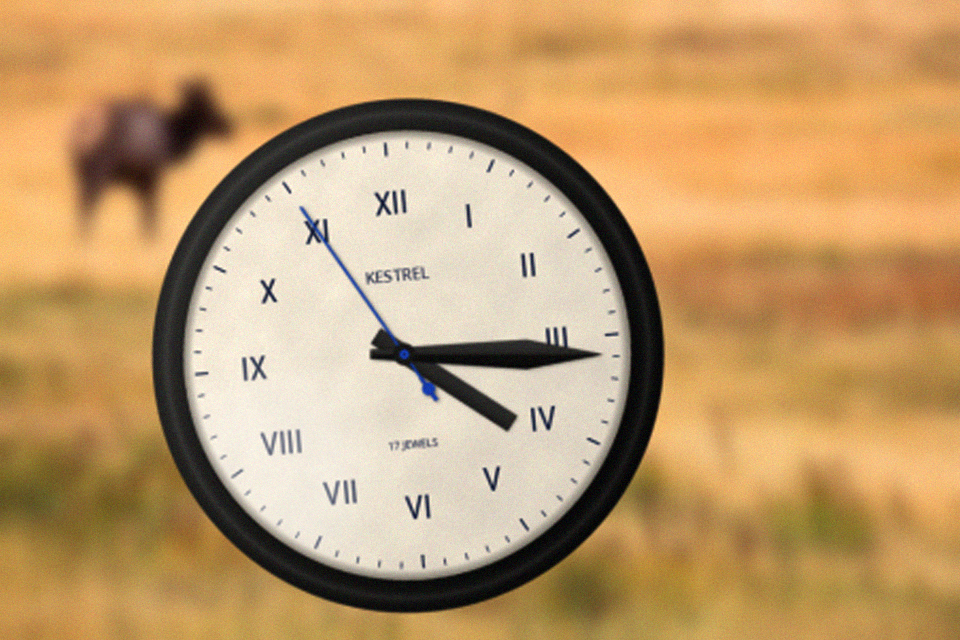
4:15:55
